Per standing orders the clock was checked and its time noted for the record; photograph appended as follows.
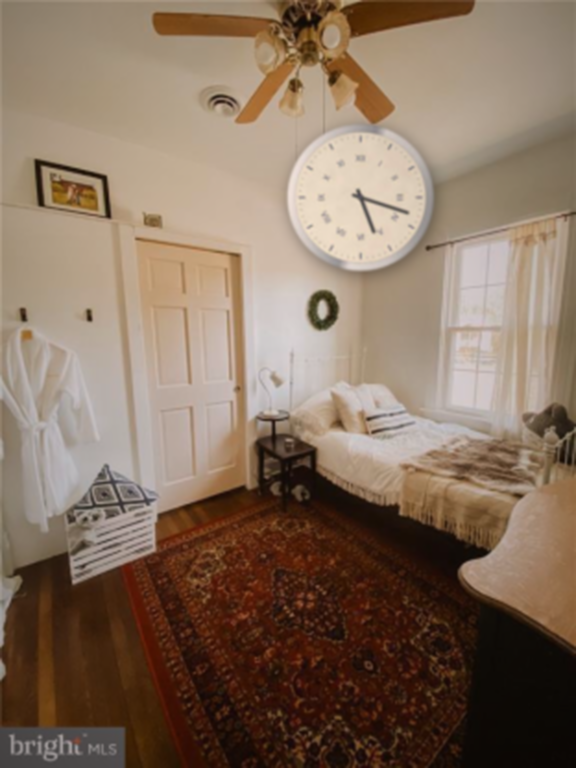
5:18
